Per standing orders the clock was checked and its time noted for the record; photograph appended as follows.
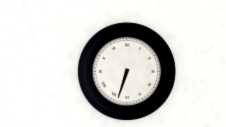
6:33
